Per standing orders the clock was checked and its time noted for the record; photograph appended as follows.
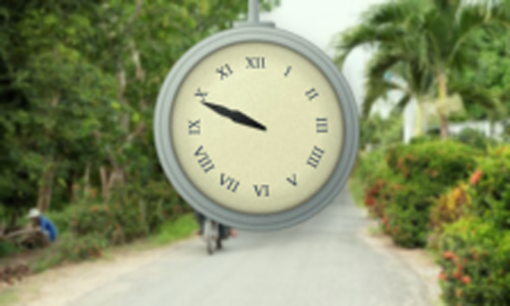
9:49
